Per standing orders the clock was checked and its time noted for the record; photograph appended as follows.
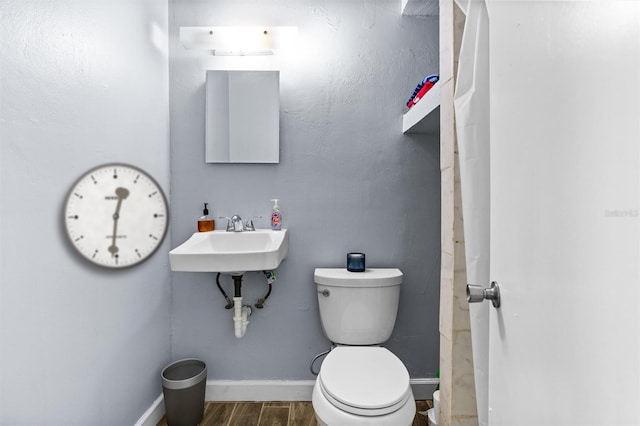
12:31
